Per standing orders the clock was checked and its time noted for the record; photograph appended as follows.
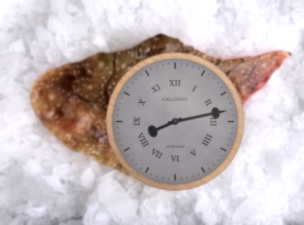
8:13
